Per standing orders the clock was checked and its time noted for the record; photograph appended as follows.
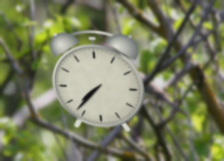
7:37
